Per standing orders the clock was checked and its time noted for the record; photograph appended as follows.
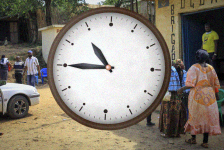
10:45
